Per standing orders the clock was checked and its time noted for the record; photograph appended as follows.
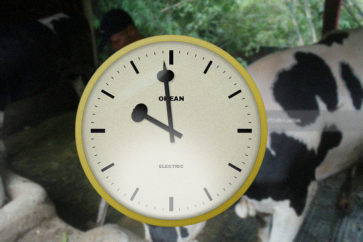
9:59
